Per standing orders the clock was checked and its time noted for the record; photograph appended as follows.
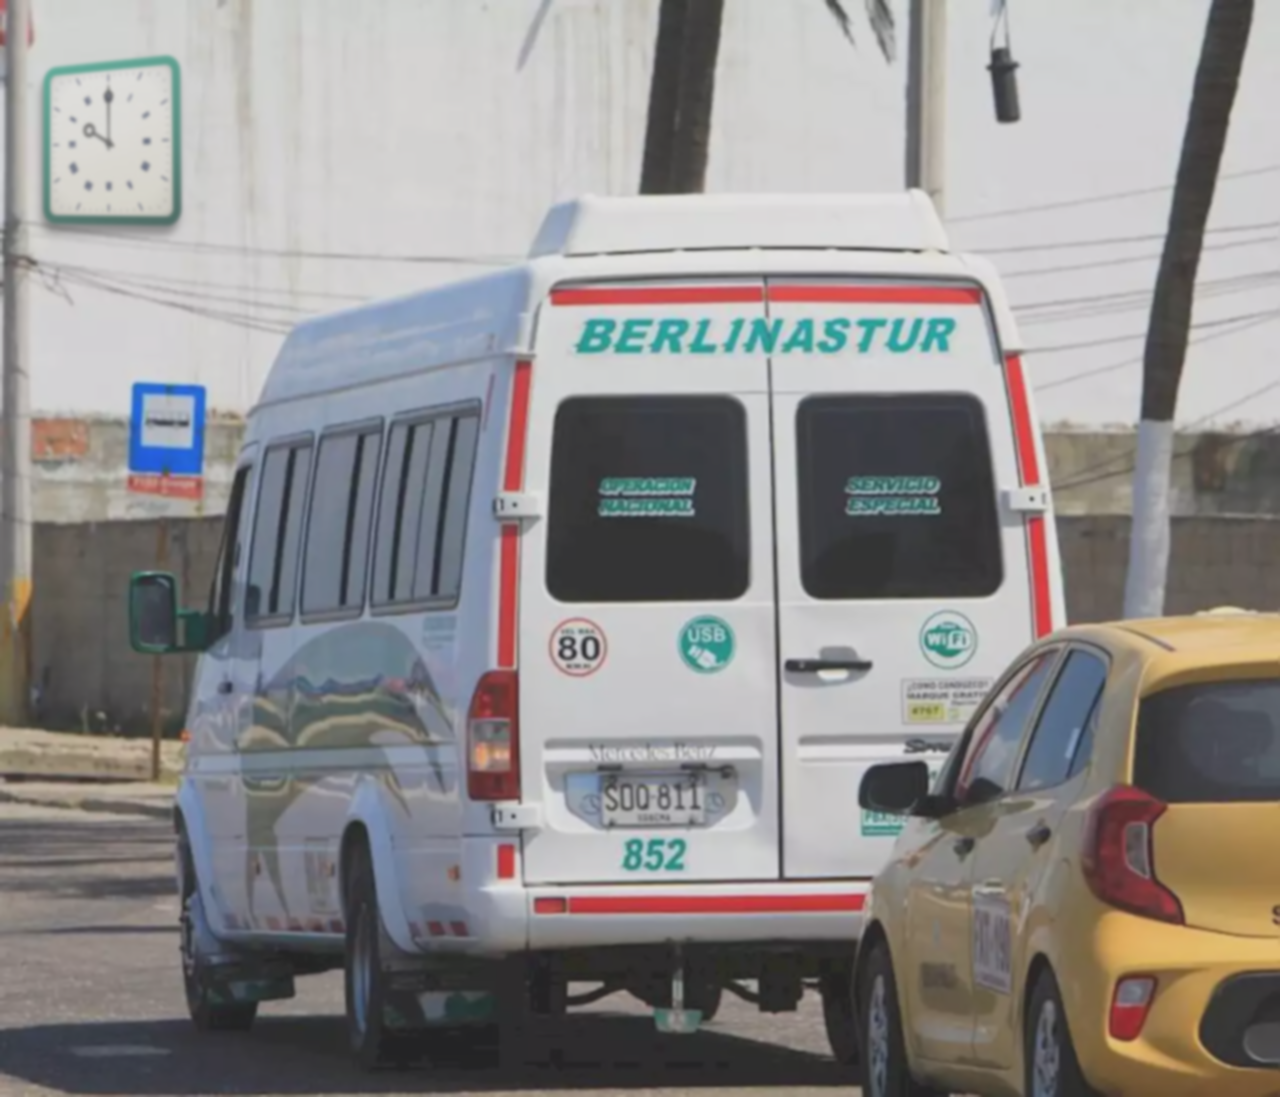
10:00
